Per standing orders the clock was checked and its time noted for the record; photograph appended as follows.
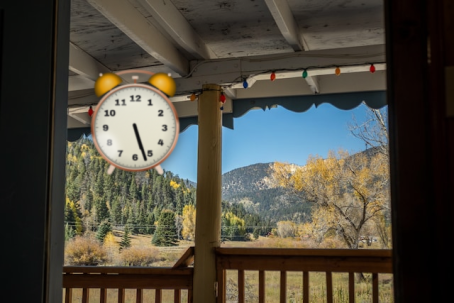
5:27
